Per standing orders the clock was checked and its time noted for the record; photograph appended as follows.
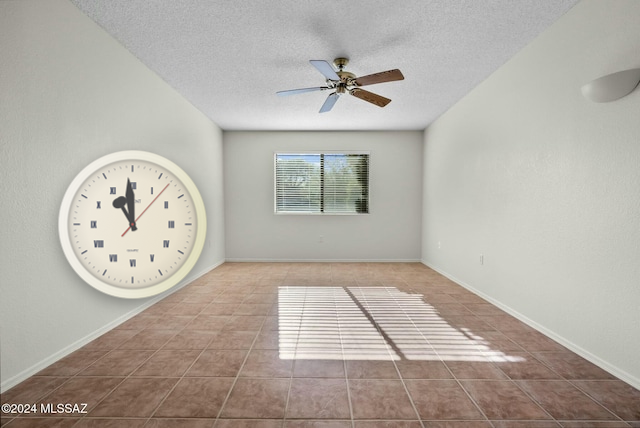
10:59:07
